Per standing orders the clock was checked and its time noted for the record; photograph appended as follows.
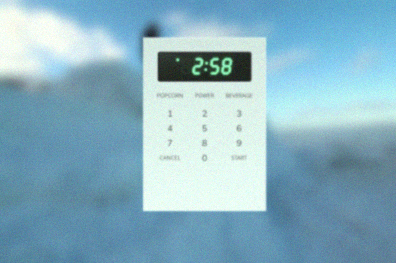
2:58
